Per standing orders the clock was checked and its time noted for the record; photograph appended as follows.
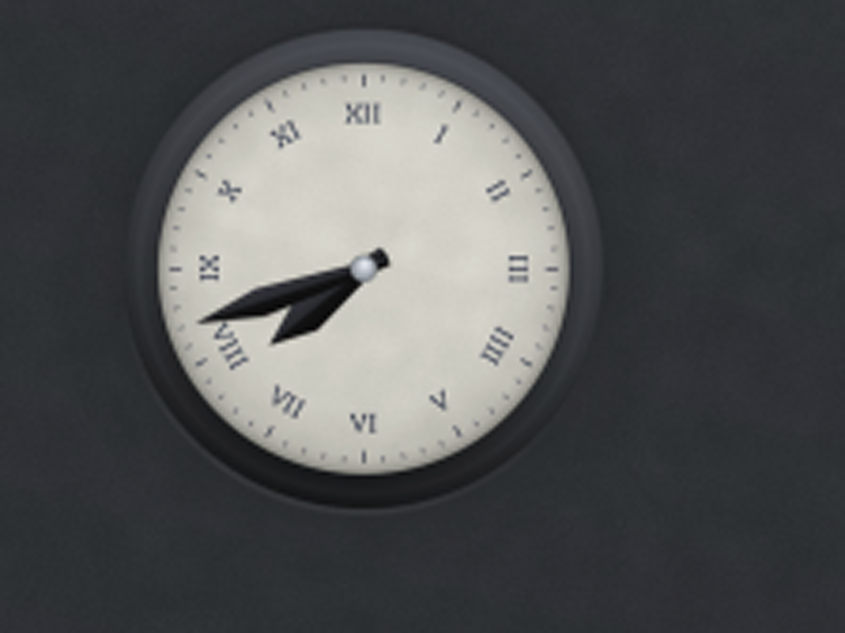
7:42
